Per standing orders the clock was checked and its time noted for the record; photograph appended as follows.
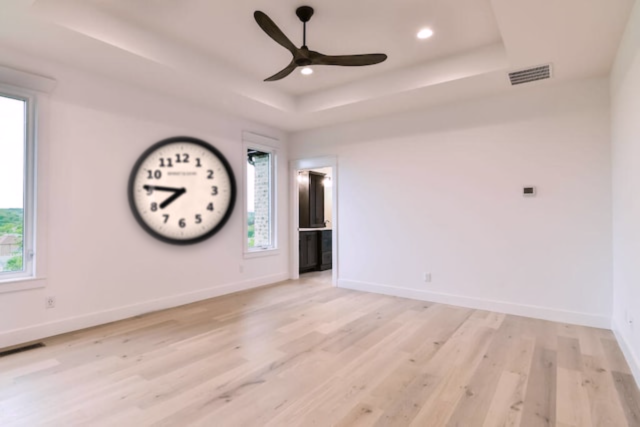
7:46
